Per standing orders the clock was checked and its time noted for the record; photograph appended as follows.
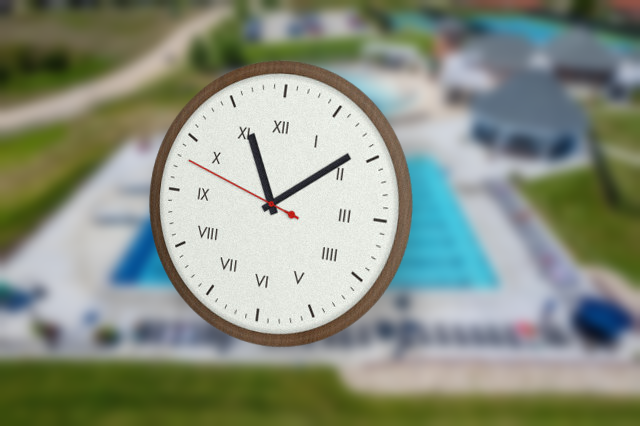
11:08:48
